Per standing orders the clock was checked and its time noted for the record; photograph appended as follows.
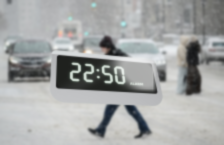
22:50
